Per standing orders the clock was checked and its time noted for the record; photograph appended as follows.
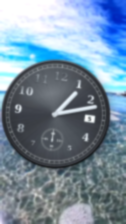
1:12
